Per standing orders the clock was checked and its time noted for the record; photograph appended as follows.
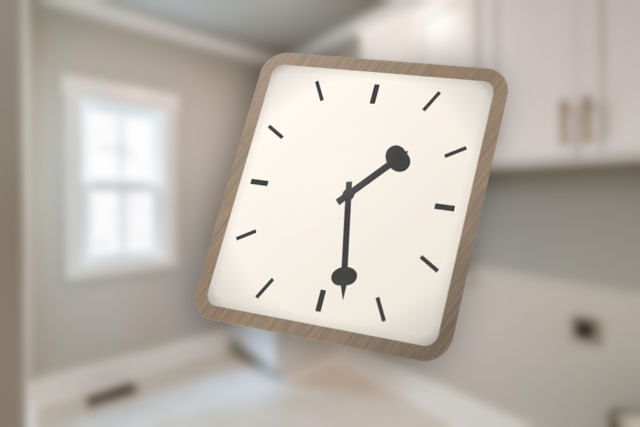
1:28
